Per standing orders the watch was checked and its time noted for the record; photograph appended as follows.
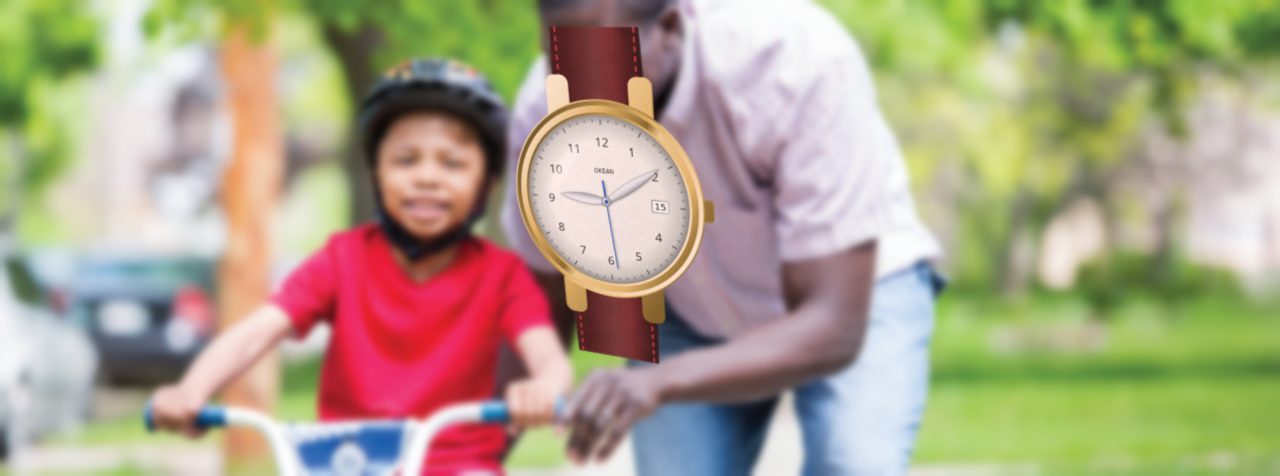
9:09:29
